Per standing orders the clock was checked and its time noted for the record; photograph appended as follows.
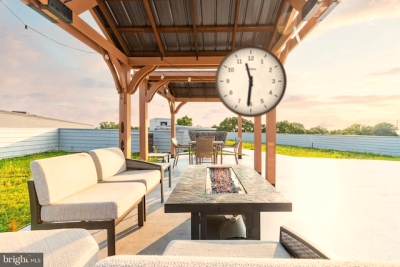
11:31
